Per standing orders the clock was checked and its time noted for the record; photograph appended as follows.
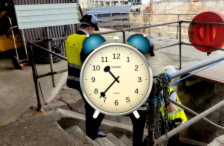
10:37
